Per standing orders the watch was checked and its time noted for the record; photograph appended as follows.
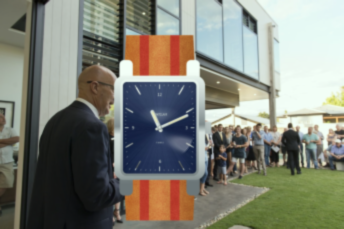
11:11
